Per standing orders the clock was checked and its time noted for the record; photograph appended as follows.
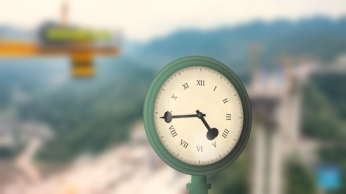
4:44
